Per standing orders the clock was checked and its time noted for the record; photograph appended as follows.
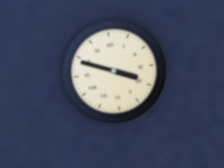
3:49
